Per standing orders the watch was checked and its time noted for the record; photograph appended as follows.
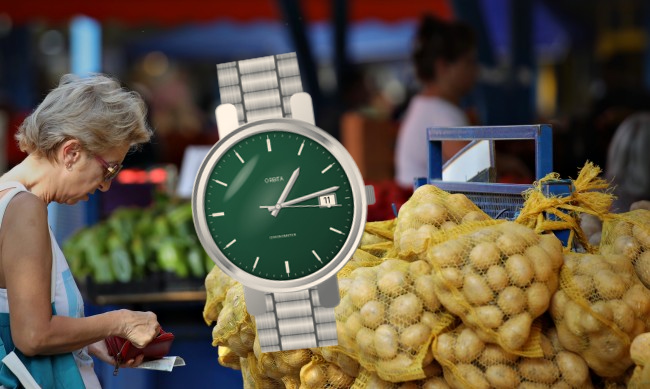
1:13:16
